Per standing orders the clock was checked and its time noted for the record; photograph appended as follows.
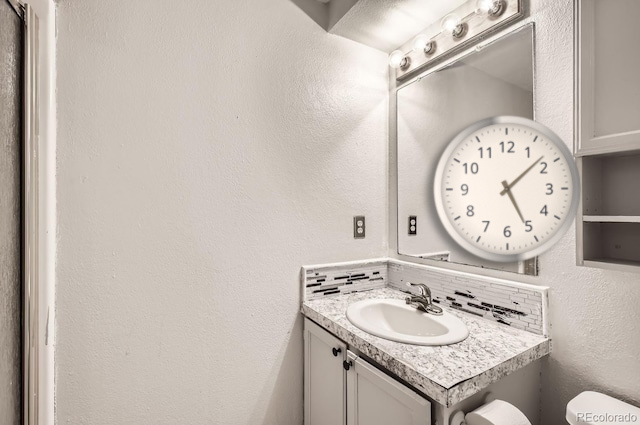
5:08
